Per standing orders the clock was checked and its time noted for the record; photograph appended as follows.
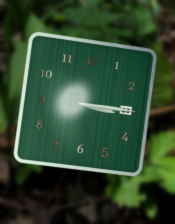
3:15
